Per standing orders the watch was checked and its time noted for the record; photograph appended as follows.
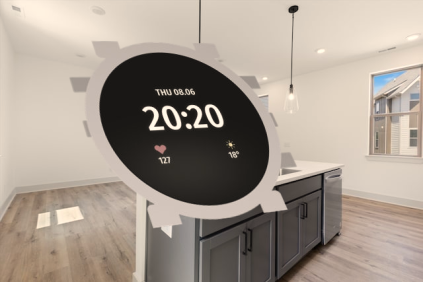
20:20
